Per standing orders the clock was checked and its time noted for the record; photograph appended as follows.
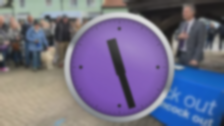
11:27
